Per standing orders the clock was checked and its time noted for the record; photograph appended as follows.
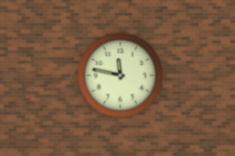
11:47
